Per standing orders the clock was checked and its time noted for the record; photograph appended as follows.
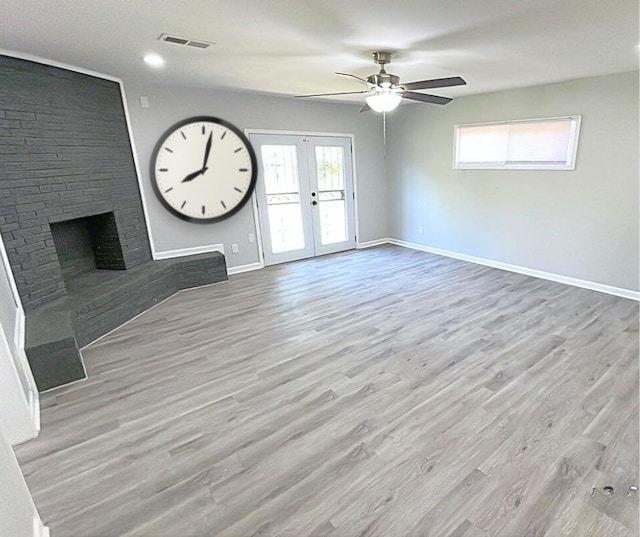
8:02
